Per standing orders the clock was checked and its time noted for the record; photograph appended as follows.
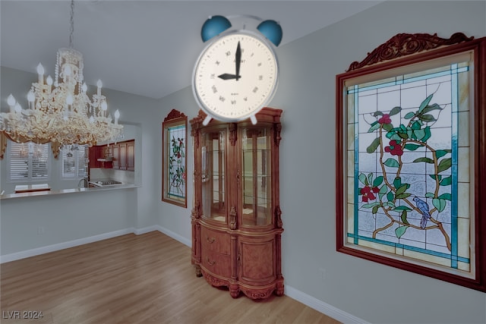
8:59
